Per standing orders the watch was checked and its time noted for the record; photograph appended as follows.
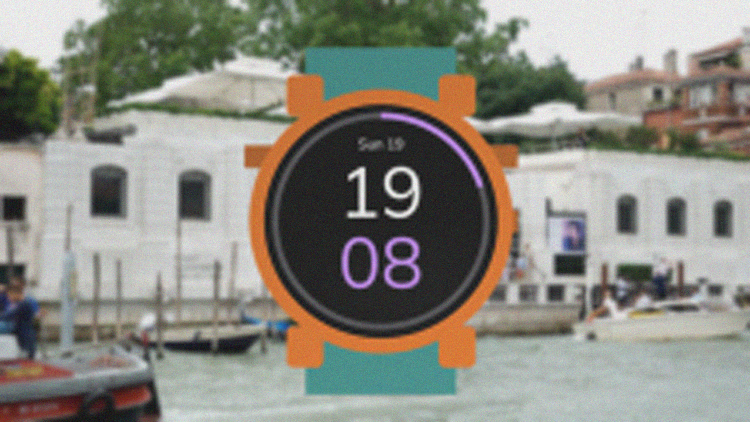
19:08
